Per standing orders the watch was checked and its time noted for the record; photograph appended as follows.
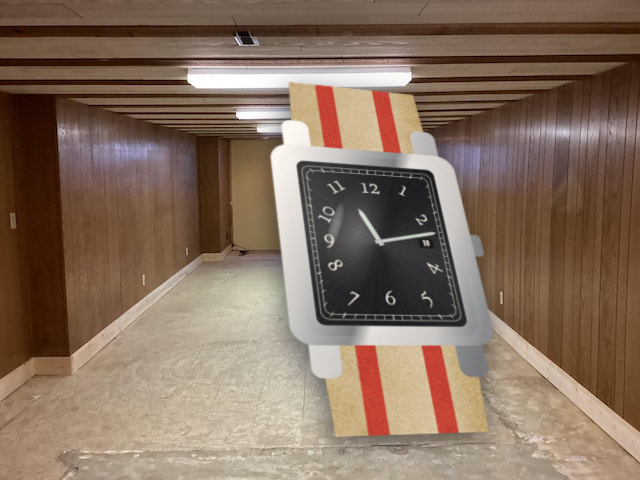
11:13
